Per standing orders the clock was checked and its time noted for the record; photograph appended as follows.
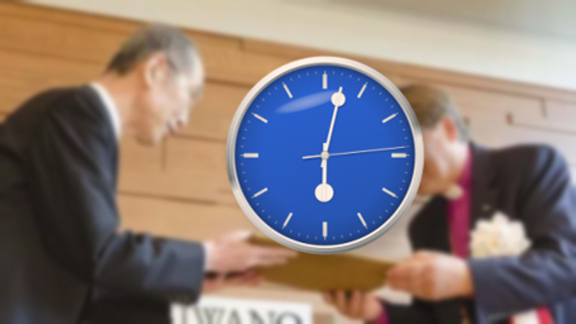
6:02:14
